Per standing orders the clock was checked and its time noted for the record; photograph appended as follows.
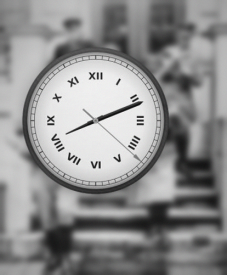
8:11:22
